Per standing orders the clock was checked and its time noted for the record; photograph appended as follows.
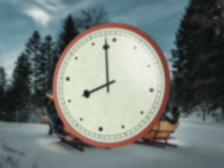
7:58
